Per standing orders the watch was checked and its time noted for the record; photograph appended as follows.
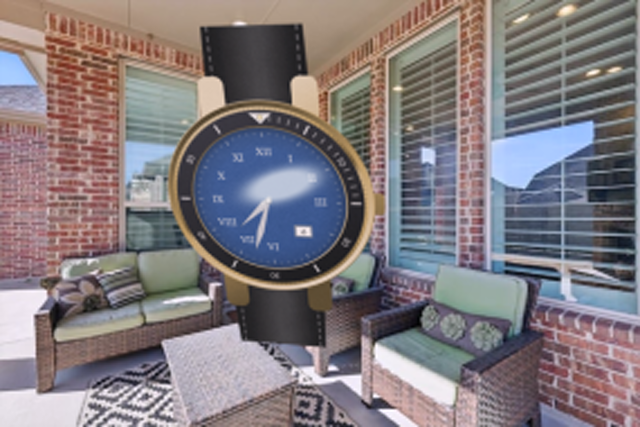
7:33
